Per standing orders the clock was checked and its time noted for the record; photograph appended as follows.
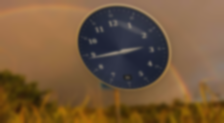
2:44
